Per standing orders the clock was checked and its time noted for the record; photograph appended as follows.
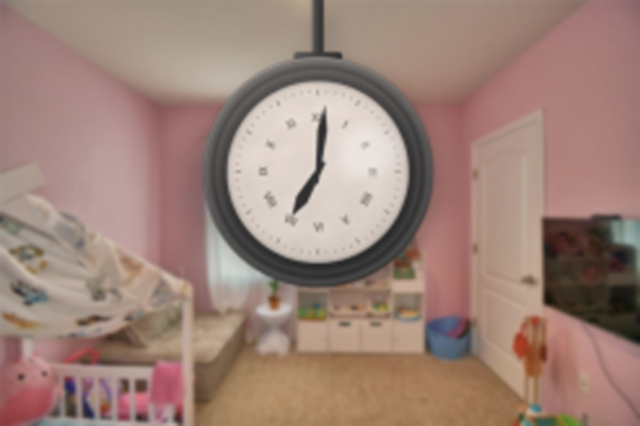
7:01
